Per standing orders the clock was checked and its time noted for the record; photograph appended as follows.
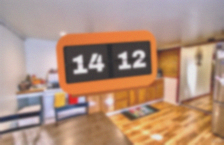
14:12
